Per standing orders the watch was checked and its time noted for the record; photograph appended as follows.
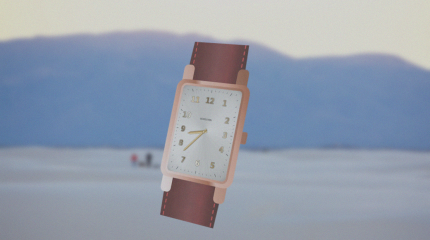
8:37
